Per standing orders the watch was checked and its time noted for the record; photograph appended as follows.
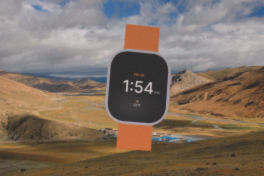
1:54
